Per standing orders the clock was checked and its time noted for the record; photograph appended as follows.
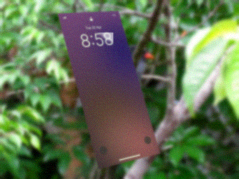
8:58
